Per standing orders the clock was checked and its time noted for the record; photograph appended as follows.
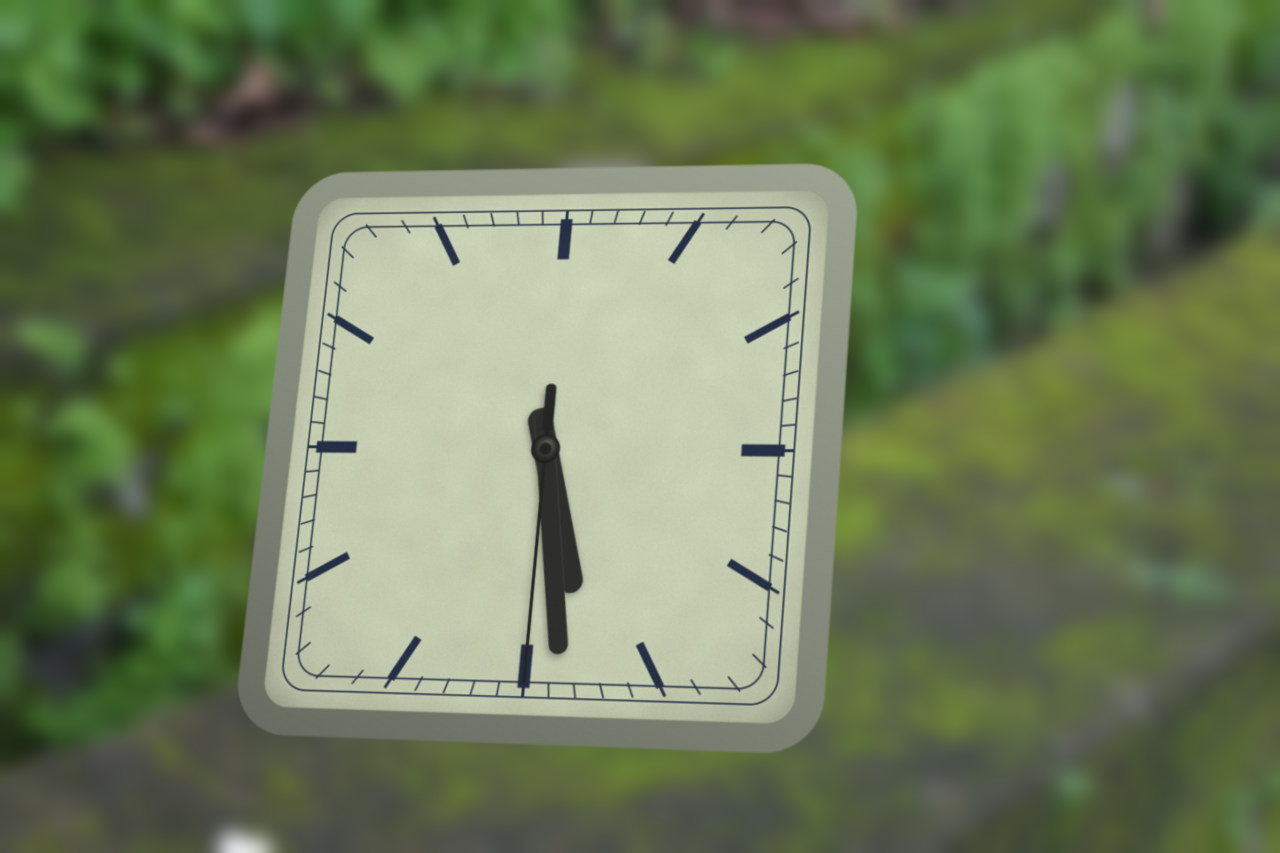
5:28:30
